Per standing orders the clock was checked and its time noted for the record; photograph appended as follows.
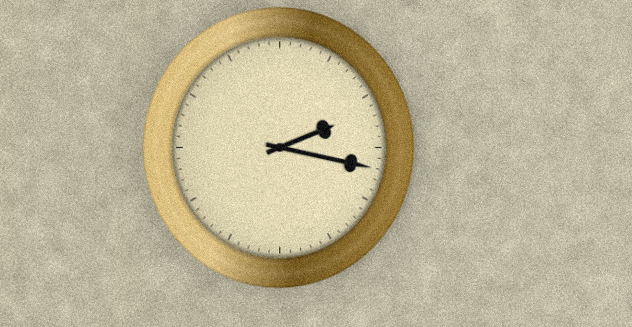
2:17
